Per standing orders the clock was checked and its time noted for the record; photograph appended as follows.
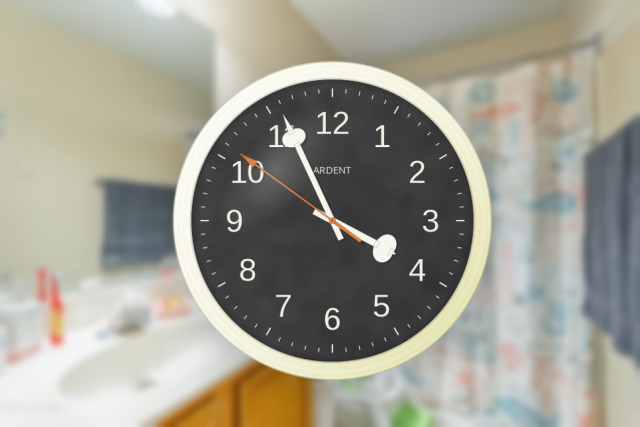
3:55:51
